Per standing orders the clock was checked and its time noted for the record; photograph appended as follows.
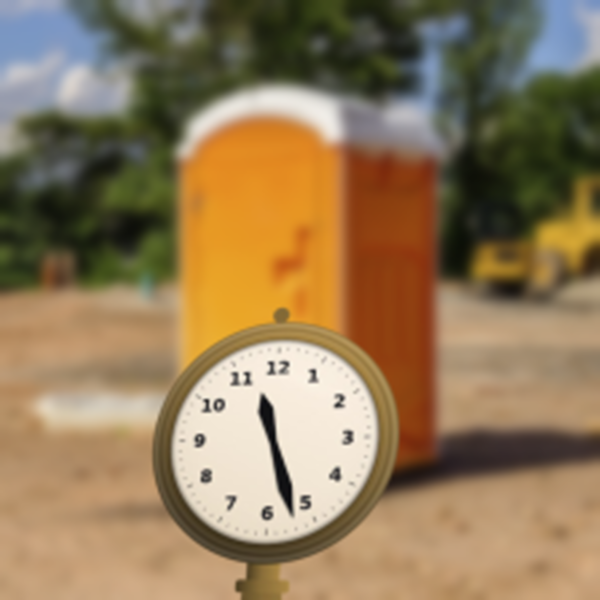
11:27
